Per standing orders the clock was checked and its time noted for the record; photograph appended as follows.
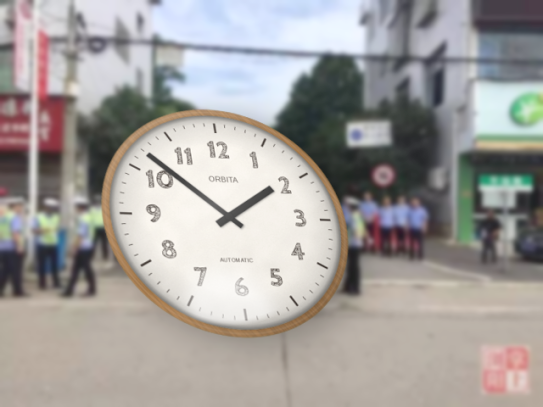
1:52
